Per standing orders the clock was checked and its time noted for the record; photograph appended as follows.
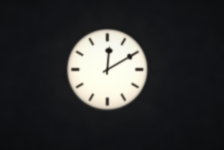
12:10
